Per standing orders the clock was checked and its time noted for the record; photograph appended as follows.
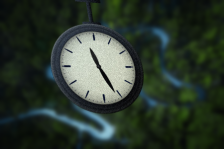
11:26
